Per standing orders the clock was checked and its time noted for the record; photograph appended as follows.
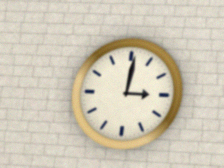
3:01
